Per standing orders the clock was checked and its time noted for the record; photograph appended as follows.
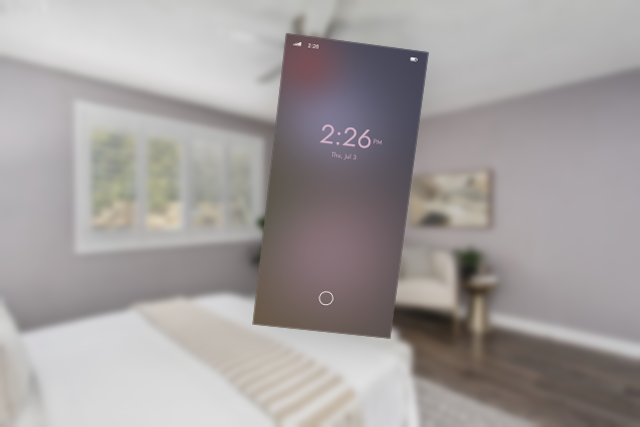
2:26
